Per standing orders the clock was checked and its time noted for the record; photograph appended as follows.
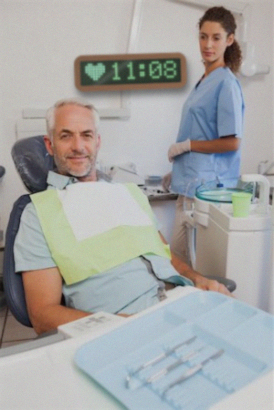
11:08
